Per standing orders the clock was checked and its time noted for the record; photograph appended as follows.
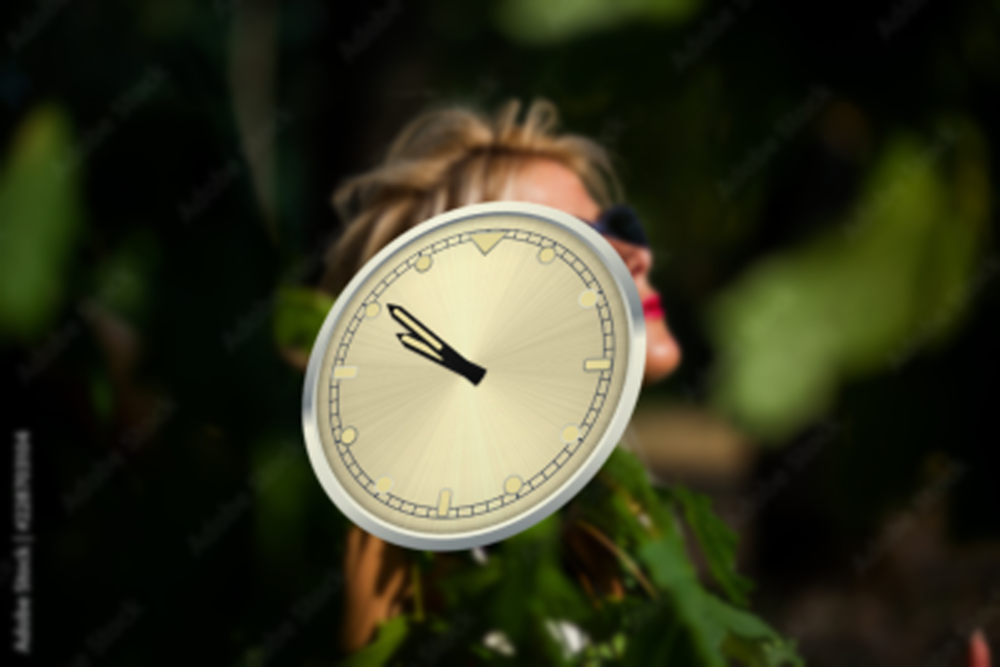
9:51
